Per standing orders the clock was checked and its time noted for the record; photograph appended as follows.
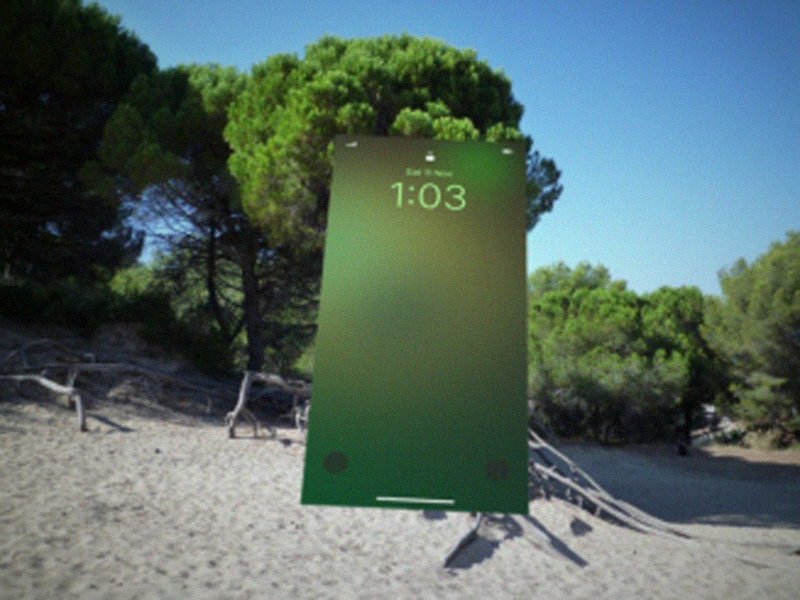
1:03
